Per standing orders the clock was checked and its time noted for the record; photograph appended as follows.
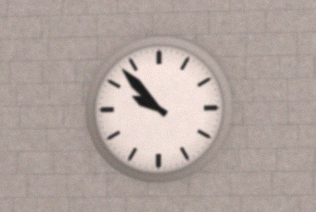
9:53
